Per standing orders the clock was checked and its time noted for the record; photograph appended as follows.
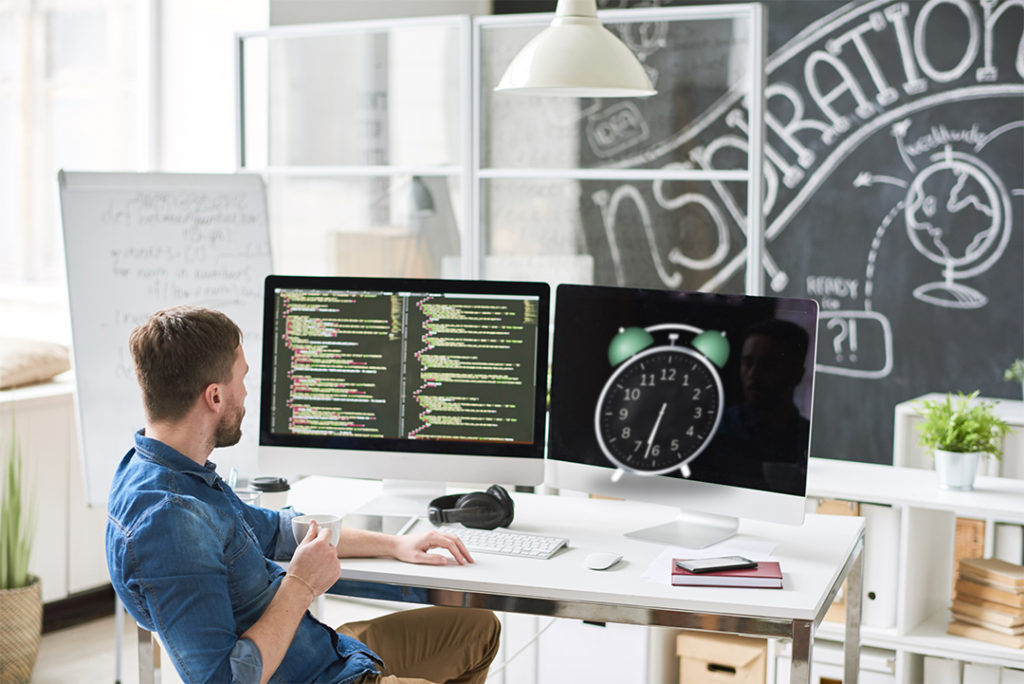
6:32
